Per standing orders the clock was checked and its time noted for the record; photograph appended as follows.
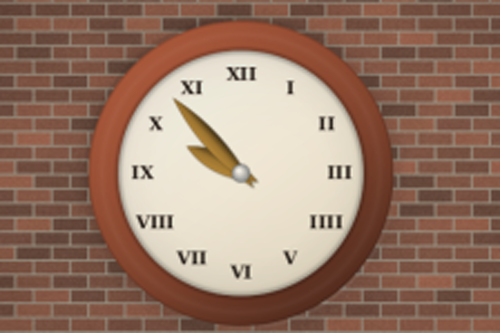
9:53
